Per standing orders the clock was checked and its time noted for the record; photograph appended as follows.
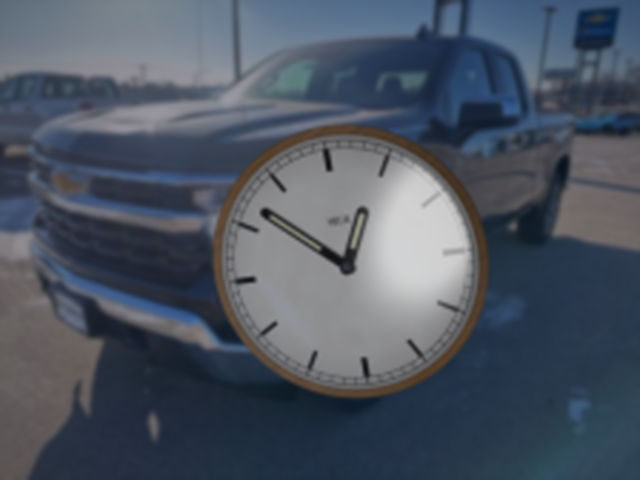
12:52
